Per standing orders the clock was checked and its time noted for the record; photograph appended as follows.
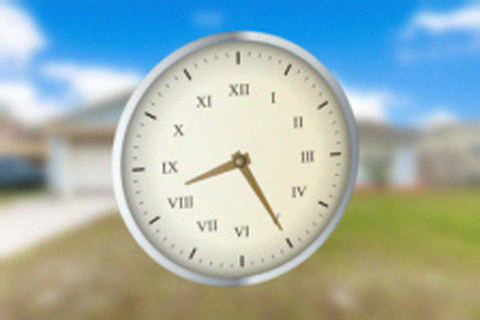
8:25
